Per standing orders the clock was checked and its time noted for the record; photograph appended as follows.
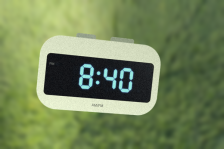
8:40
